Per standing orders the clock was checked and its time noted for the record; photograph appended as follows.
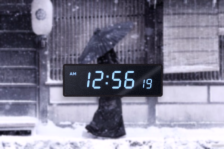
12:56:19
